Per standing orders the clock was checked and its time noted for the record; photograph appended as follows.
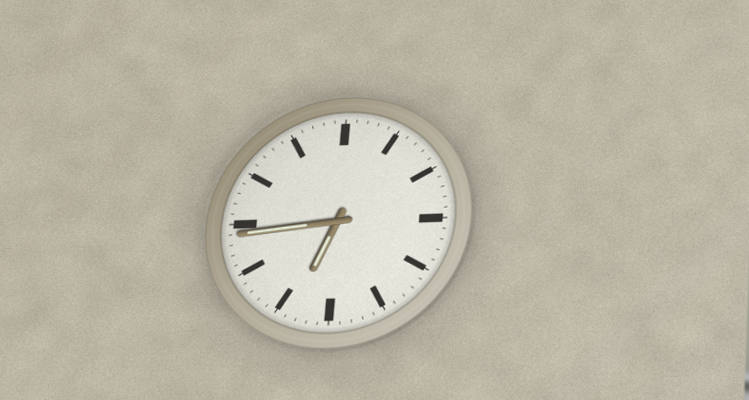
6:44
